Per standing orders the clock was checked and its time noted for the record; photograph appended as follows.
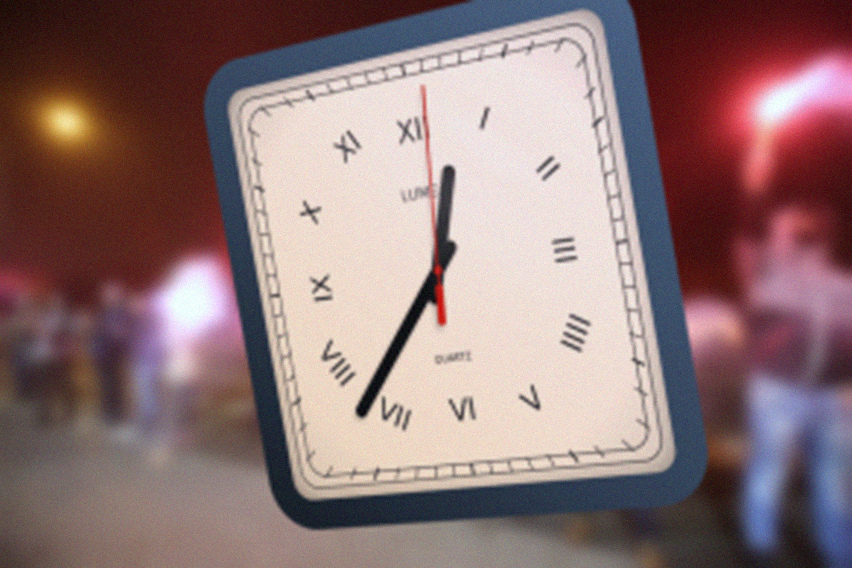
12:37:01
